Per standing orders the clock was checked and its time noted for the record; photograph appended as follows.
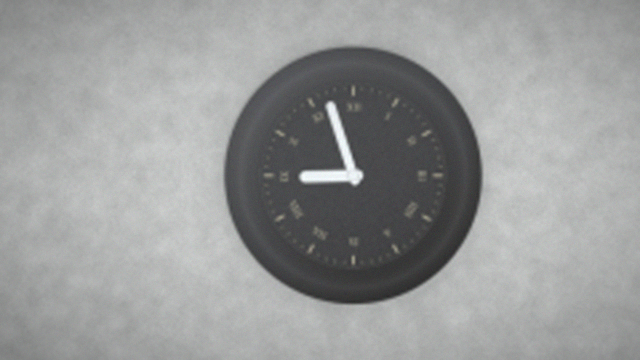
8:57
